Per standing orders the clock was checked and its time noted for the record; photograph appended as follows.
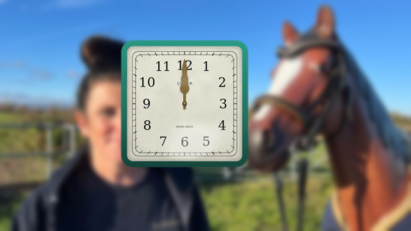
12:00
